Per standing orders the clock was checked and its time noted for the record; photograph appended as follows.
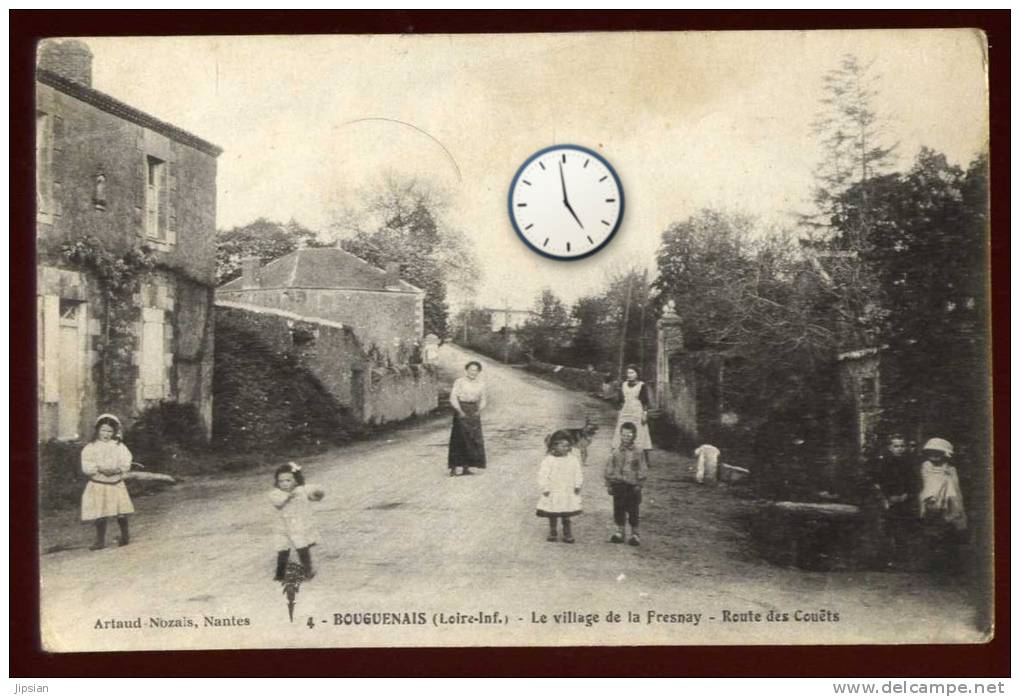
4:59
